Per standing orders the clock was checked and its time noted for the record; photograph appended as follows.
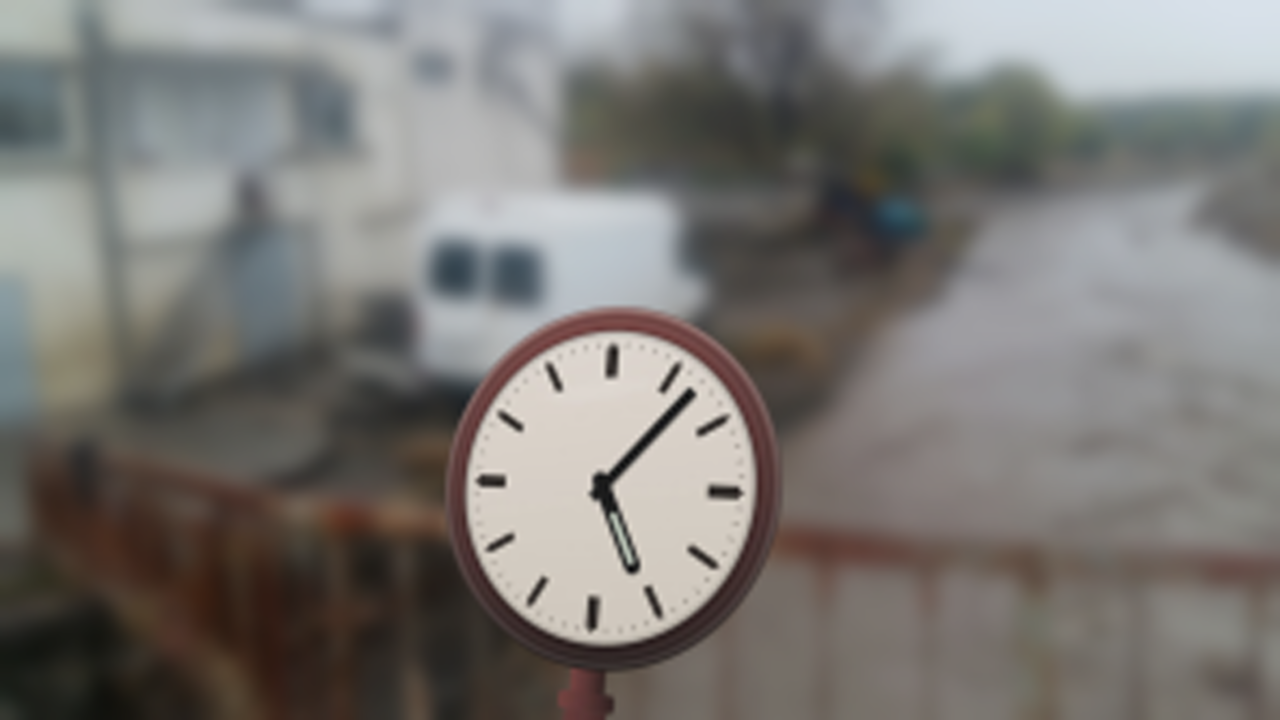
5:07
